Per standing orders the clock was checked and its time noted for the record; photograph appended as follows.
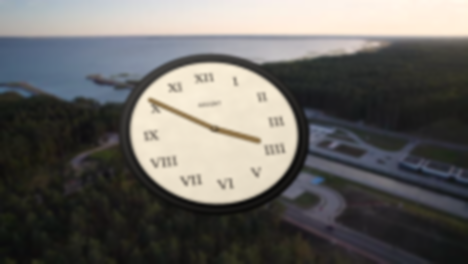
3:51
